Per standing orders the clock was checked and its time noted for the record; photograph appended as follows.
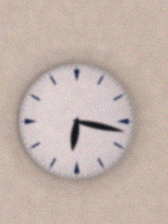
6:17
